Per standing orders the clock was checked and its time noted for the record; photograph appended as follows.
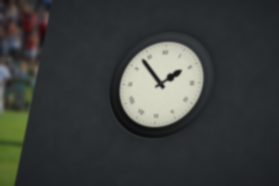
1:53
